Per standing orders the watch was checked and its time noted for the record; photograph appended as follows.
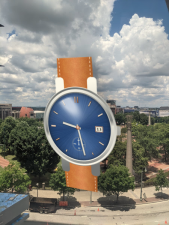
9:28
